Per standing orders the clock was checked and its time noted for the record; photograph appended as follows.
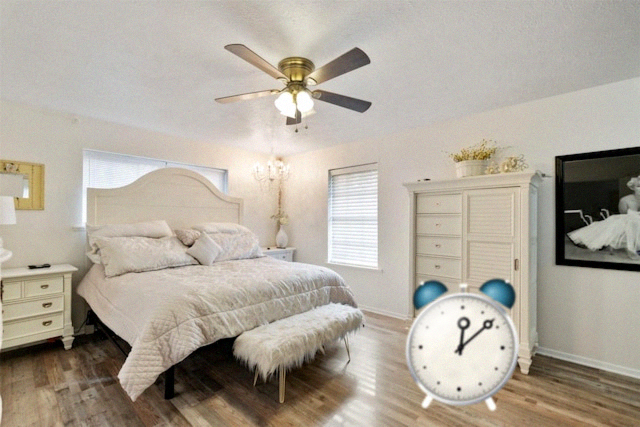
12:08
